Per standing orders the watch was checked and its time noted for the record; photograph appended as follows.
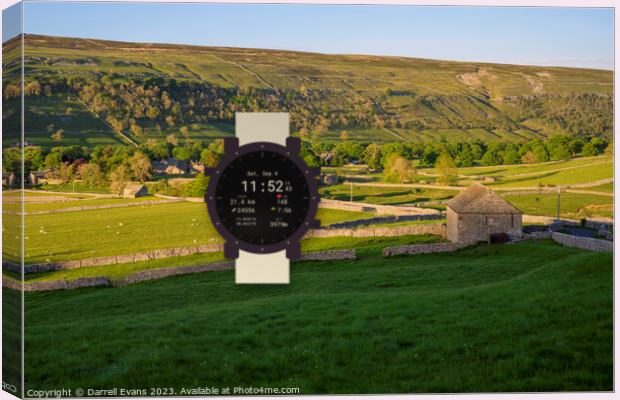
11:52
